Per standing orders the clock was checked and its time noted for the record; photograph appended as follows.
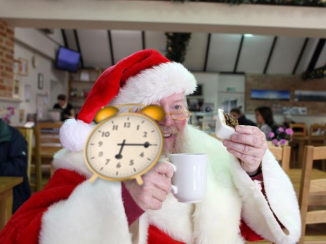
6:15
